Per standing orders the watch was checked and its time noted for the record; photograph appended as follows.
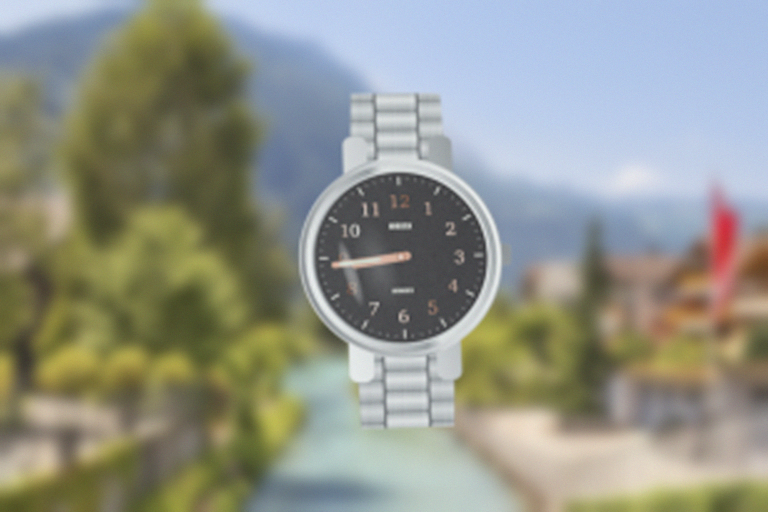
8:44
